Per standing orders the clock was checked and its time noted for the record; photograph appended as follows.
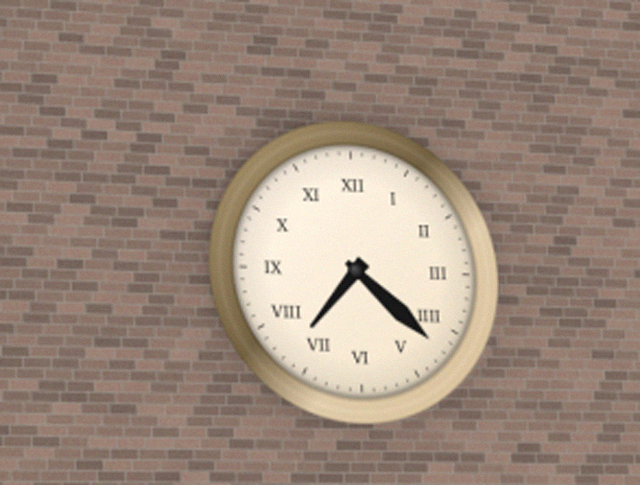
7:22
